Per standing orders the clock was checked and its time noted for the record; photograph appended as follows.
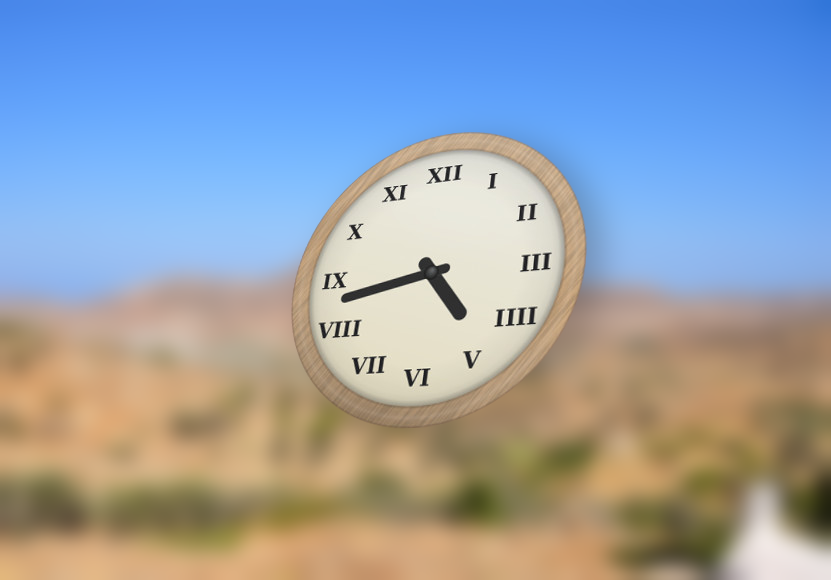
4:43
